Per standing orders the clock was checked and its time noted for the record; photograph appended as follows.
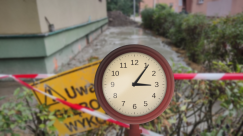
3:06
